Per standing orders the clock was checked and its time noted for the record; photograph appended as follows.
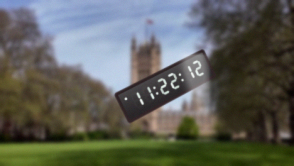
11:22:12
